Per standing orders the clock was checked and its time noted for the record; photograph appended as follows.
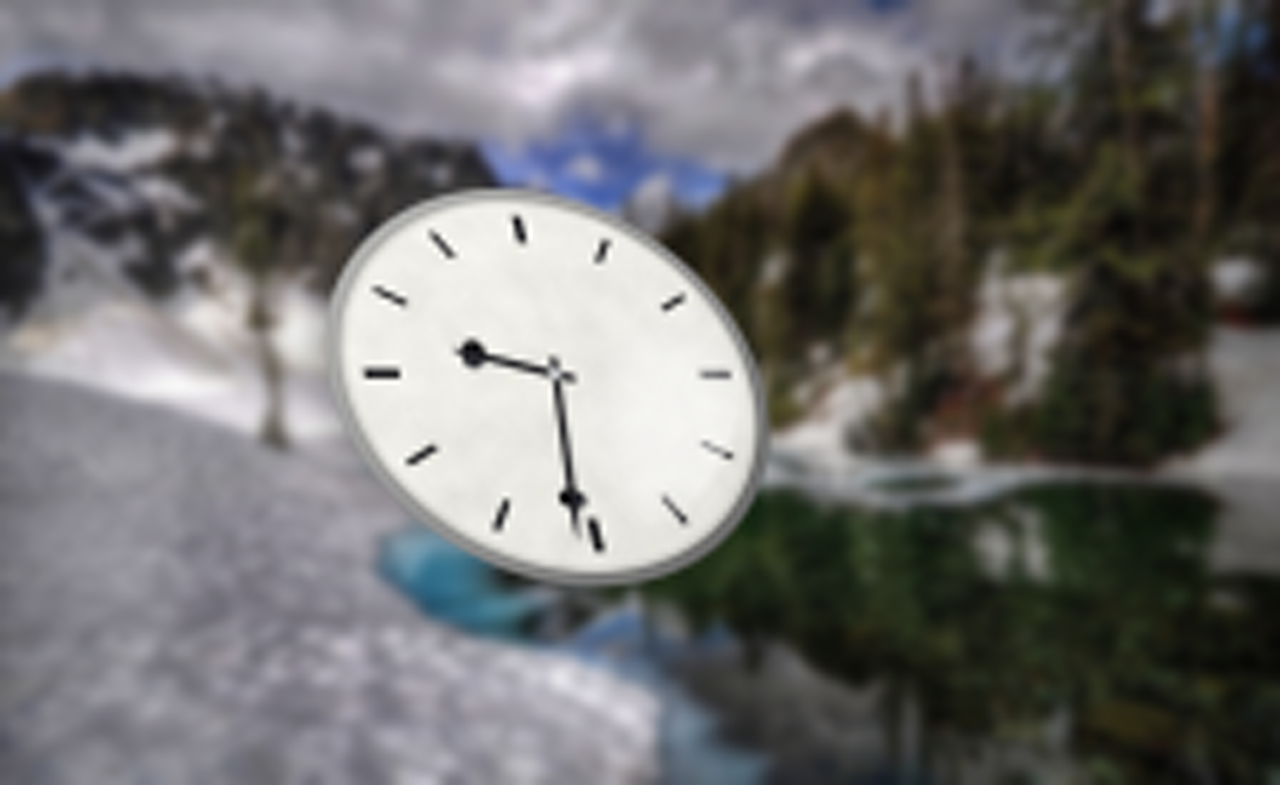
9:31
